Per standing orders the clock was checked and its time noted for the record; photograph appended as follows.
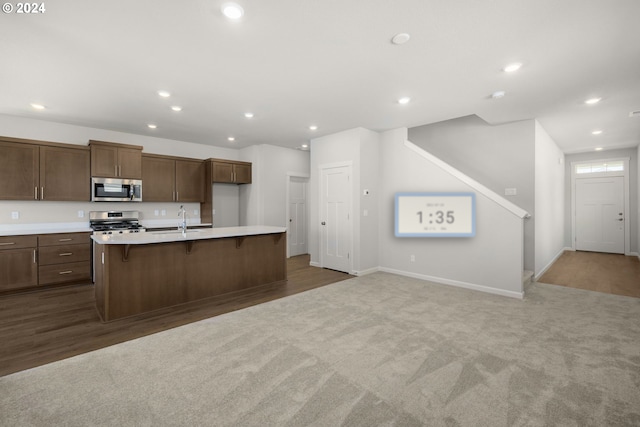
1:35
